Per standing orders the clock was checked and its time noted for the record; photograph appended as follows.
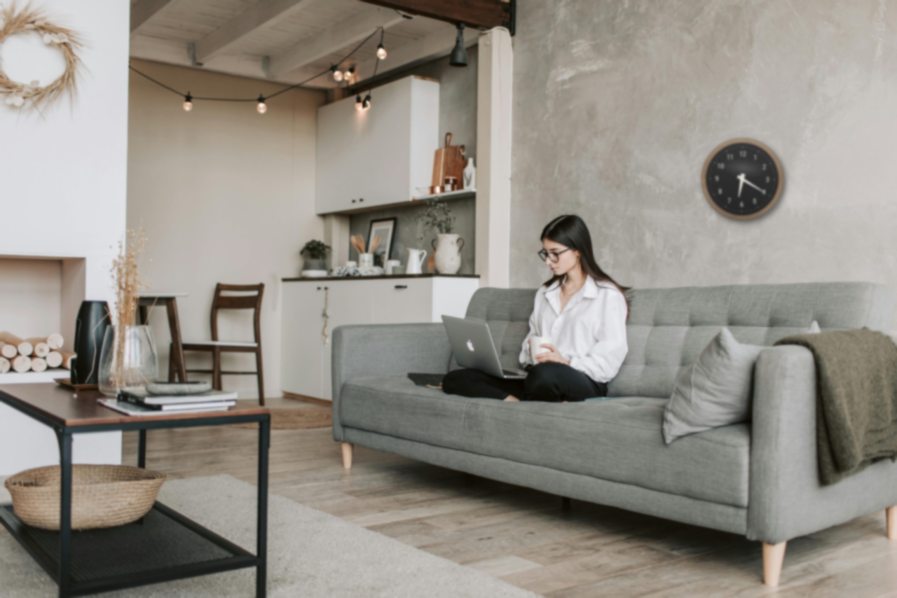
6:20
